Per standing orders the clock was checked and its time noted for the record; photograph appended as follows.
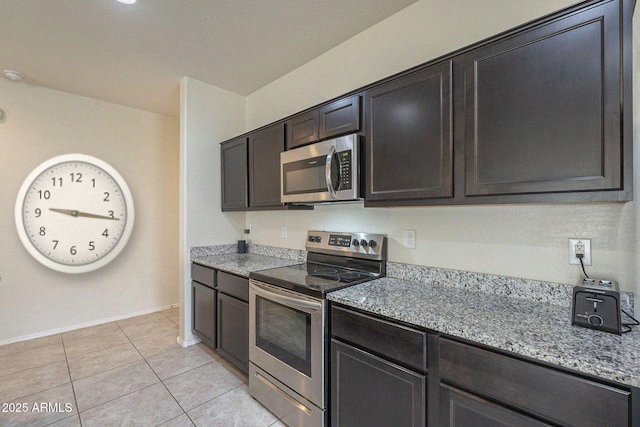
9:16
